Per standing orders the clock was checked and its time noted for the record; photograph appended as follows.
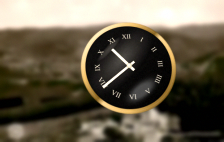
10:39
